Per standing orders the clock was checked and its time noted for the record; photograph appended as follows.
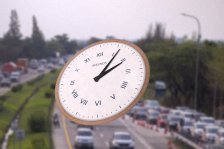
2:06
